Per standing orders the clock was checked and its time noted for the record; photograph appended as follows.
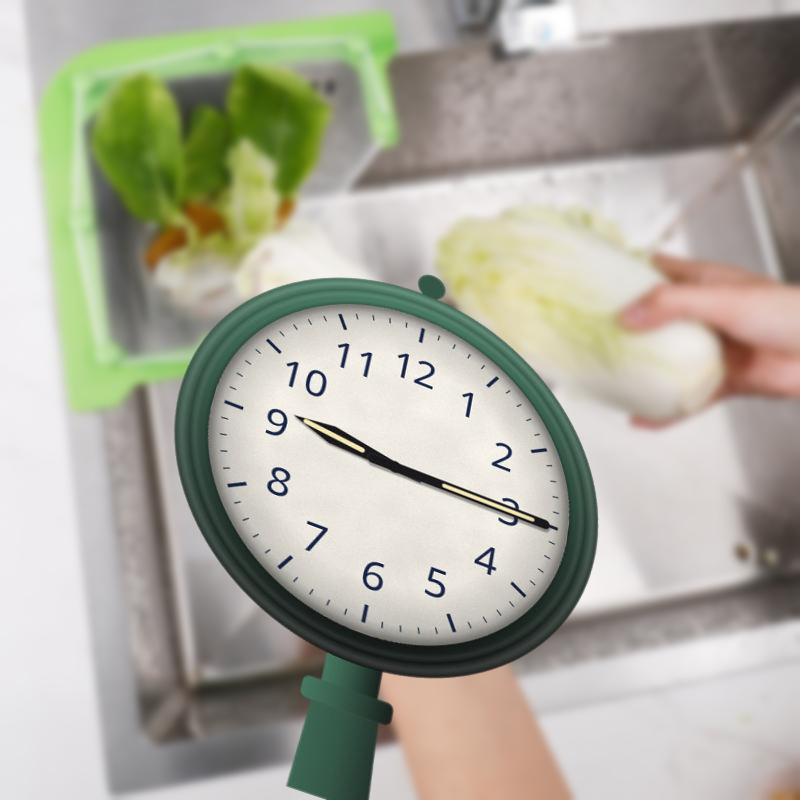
9:15
